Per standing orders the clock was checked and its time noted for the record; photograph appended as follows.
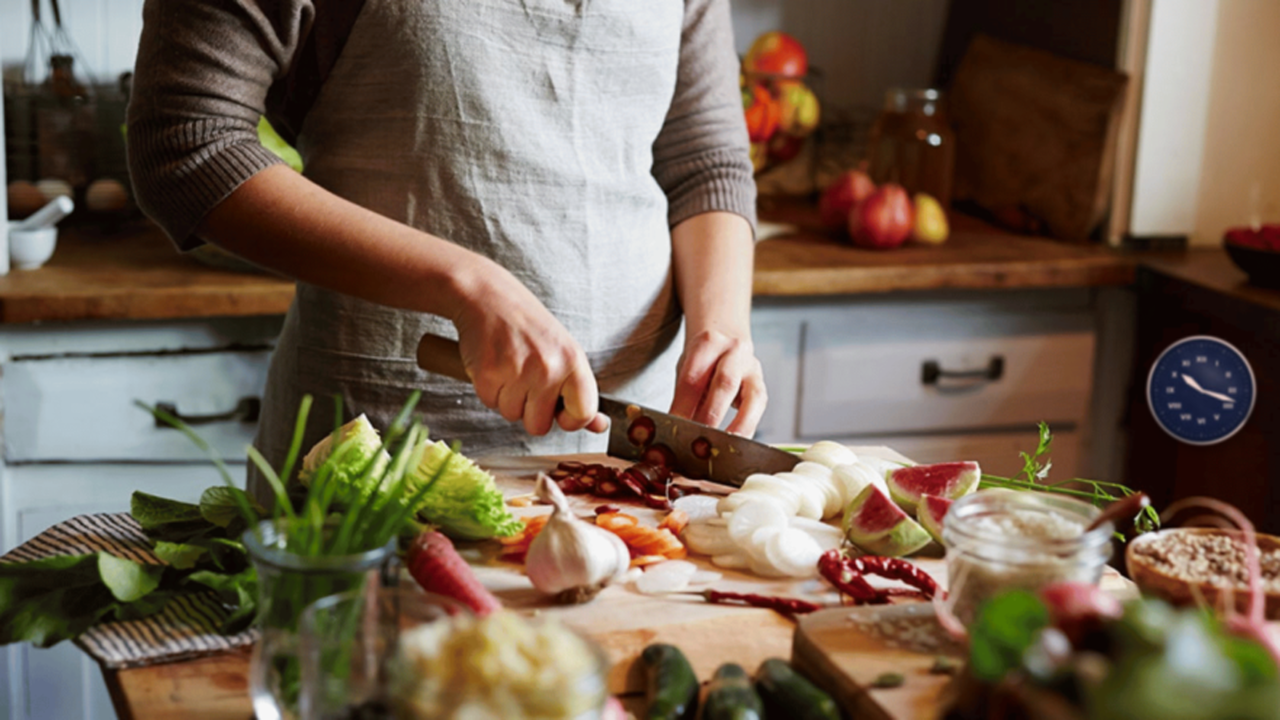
10:18
